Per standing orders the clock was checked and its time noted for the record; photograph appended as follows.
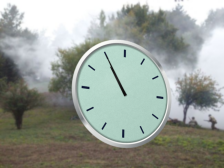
10:55
